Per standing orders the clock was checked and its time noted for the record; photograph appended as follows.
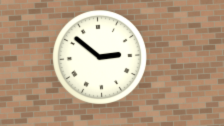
2:52
